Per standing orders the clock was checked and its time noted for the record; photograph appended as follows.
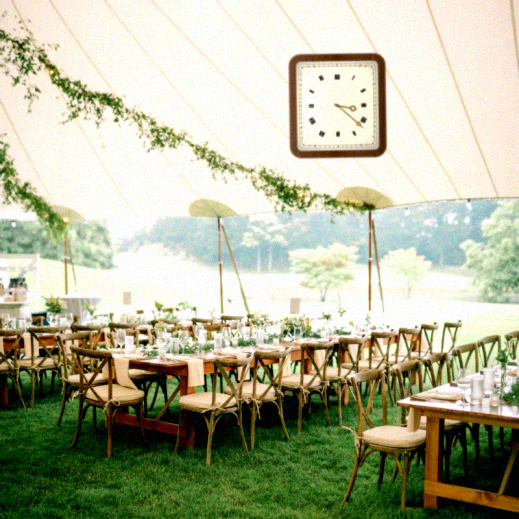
3:22
